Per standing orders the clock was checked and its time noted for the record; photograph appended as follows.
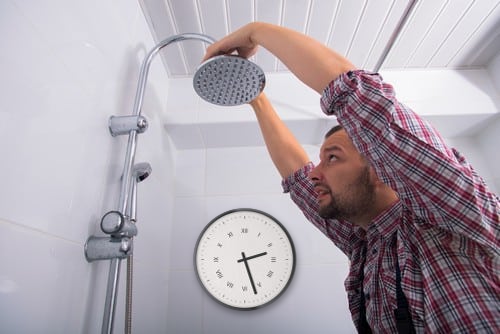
2:27
